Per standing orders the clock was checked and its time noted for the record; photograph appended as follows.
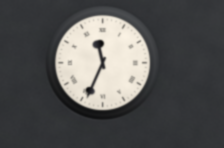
11:34
